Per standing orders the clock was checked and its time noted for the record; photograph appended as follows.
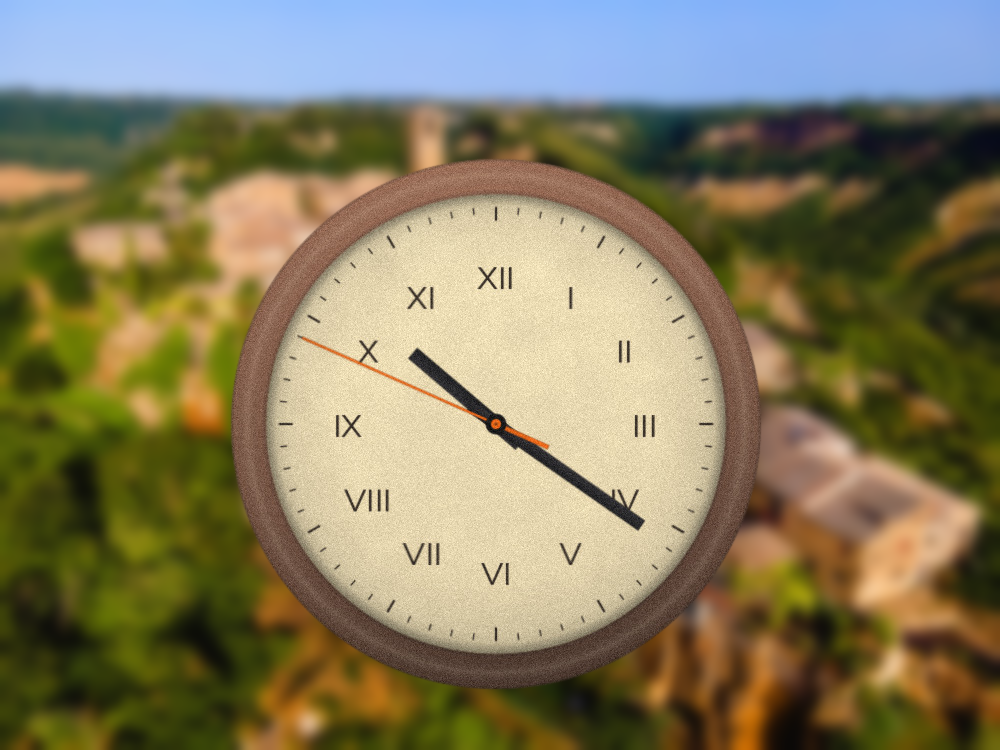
10:20:49
